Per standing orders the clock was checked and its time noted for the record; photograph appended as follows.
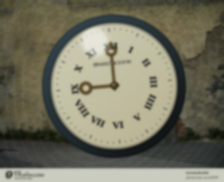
9:00
